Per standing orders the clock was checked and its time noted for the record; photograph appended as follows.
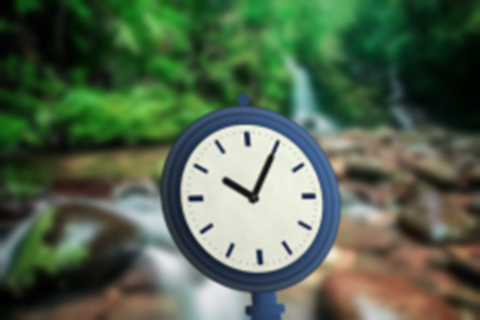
10:05
